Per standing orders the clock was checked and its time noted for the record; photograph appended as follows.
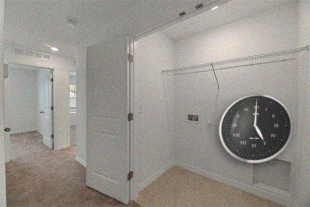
5:00
